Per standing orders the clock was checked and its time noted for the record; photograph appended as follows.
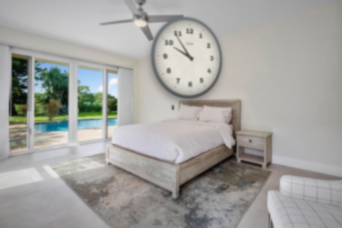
9:54
